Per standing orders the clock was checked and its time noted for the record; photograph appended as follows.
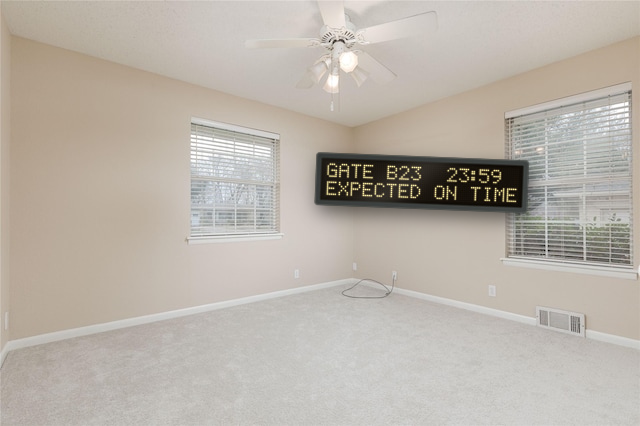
23:59
